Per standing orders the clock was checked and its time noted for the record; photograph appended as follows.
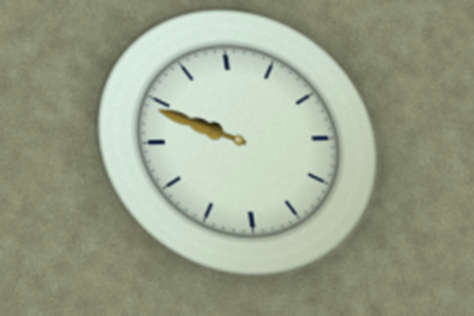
9:49
